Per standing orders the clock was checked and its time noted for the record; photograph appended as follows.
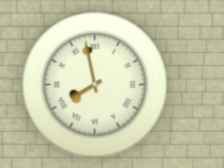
7:58
